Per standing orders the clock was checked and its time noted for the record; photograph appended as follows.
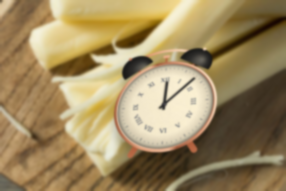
12:08
